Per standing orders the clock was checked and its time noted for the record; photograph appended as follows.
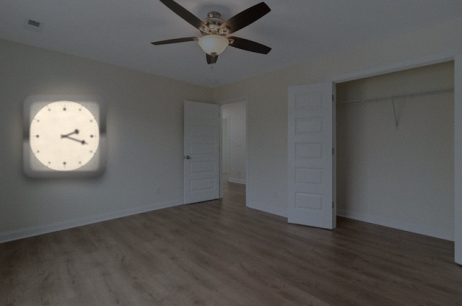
2:18
